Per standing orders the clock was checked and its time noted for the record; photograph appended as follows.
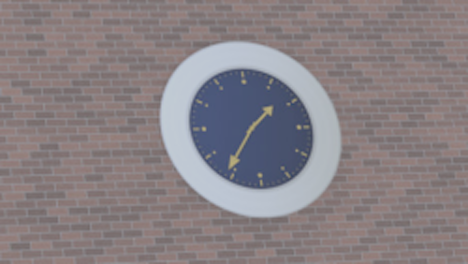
1:36
